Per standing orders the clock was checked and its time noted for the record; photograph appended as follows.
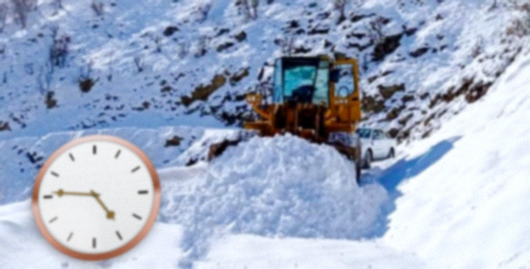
4:46
